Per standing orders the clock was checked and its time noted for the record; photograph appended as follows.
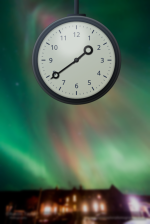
1:39
